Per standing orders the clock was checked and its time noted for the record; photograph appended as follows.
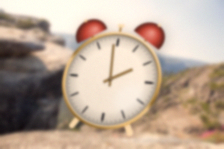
1:59
